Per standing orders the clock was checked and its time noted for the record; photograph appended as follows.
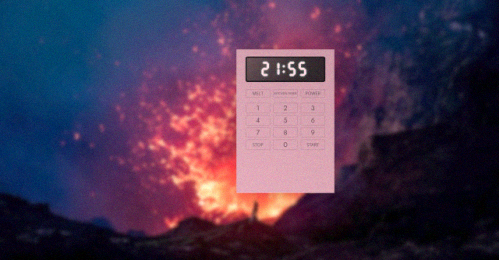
21:55
